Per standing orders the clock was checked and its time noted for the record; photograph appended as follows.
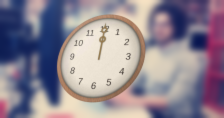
12:00
